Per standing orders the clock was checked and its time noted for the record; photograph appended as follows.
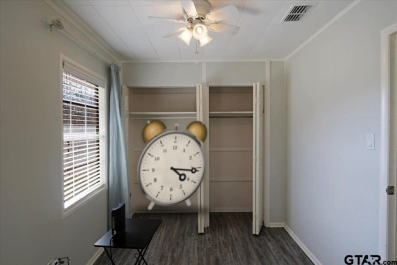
4:16
